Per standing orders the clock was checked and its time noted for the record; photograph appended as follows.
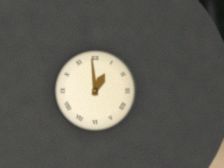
12:59
